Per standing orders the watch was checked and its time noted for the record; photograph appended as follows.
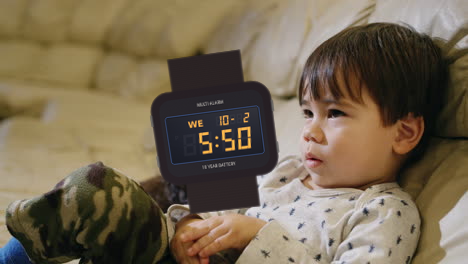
5:50
